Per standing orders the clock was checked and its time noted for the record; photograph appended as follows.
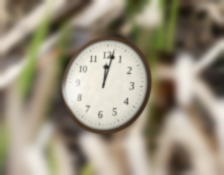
12:02
